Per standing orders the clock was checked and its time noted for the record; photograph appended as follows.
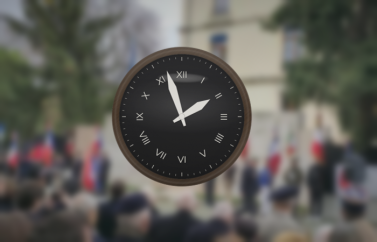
1:57
